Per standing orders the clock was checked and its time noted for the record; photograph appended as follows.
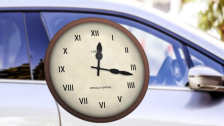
12:17
